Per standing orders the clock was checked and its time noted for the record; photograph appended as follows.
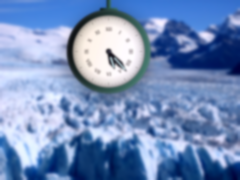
5:23
